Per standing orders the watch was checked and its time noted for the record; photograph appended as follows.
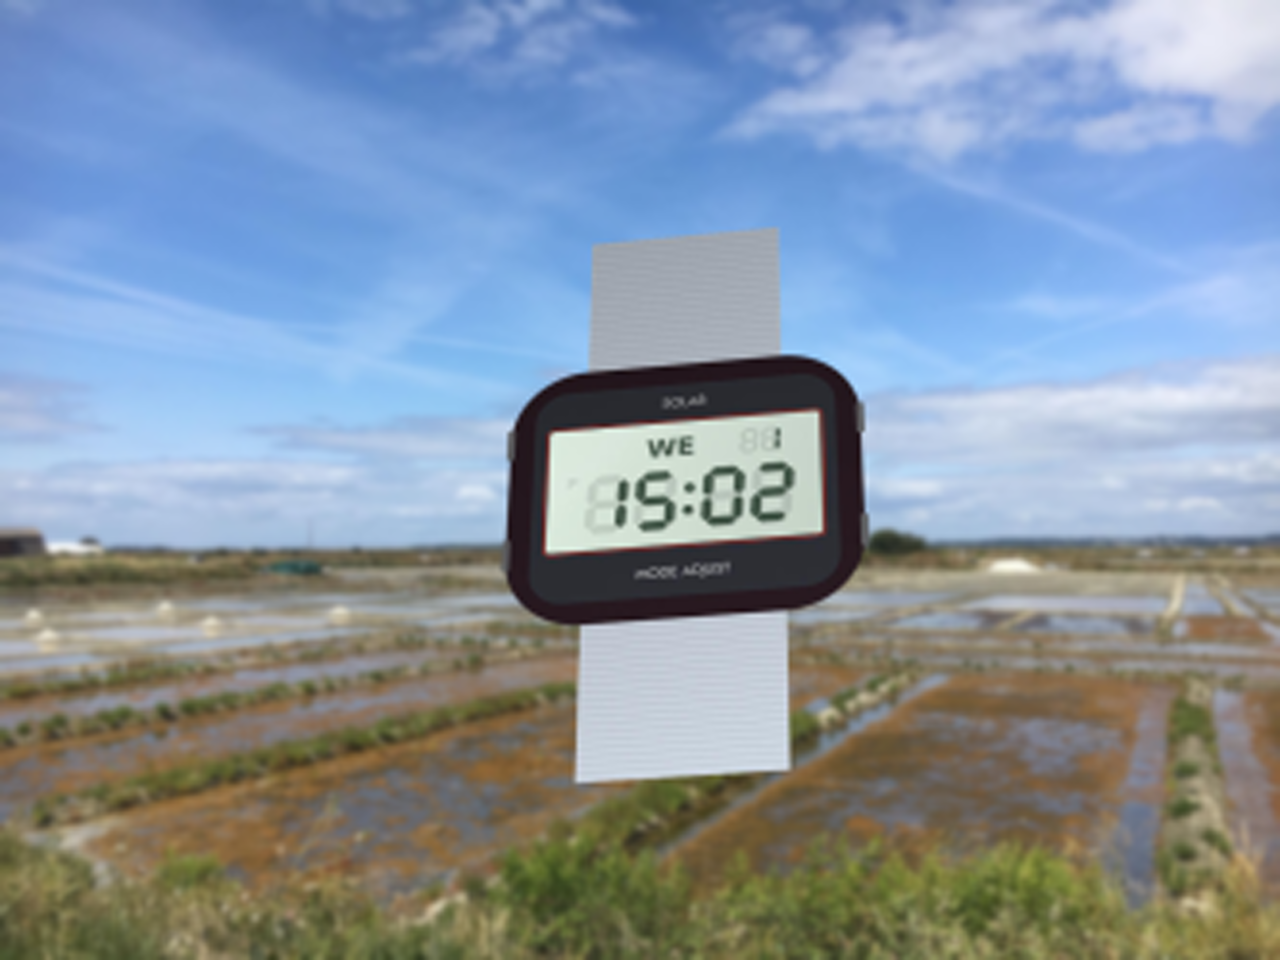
15:02
